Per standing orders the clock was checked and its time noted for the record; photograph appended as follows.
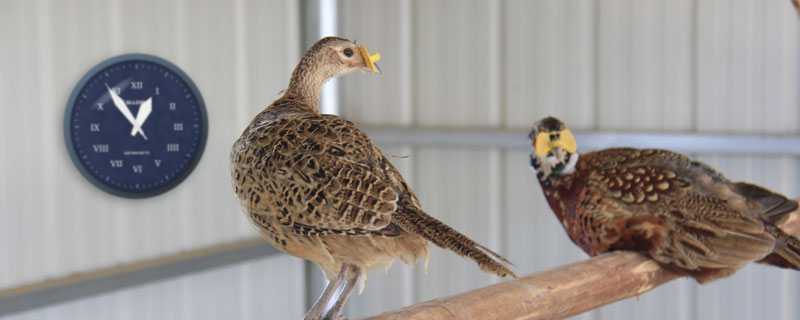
12:53:54
